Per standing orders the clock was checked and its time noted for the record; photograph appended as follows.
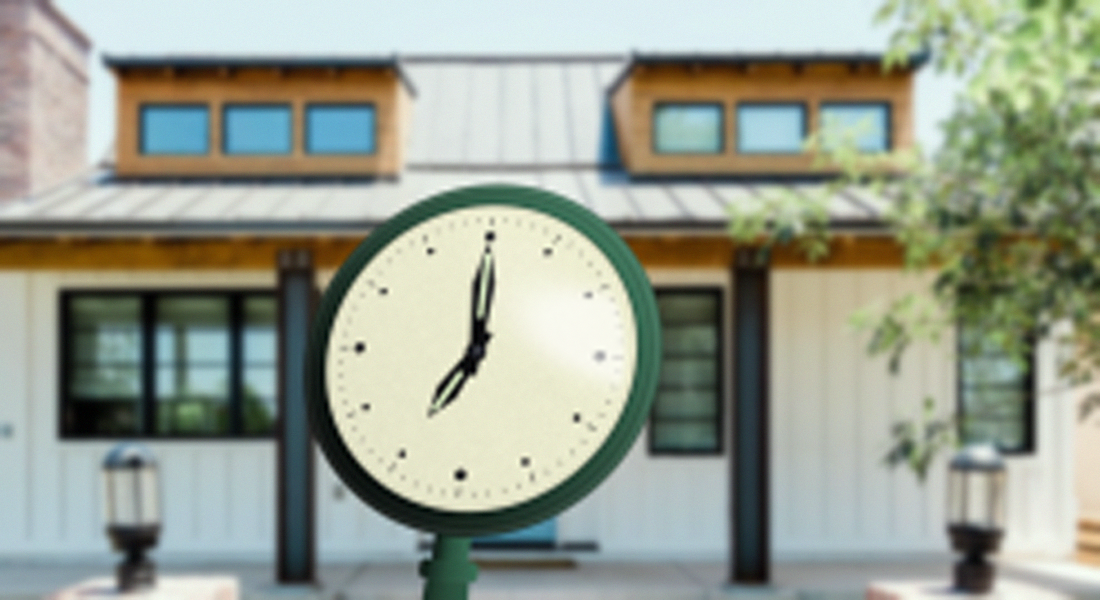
7:00
